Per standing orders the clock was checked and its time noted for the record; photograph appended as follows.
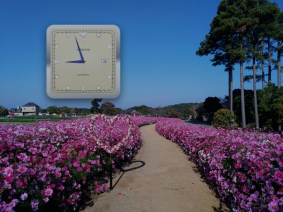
8:57
